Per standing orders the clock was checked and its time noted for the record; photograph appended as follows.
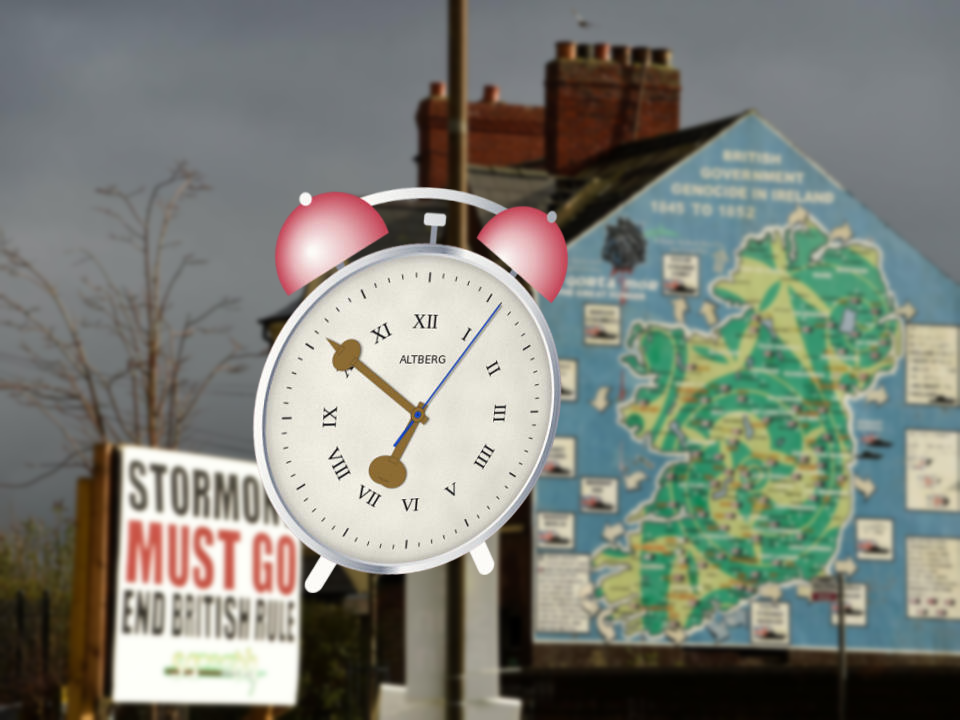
6:51:06
